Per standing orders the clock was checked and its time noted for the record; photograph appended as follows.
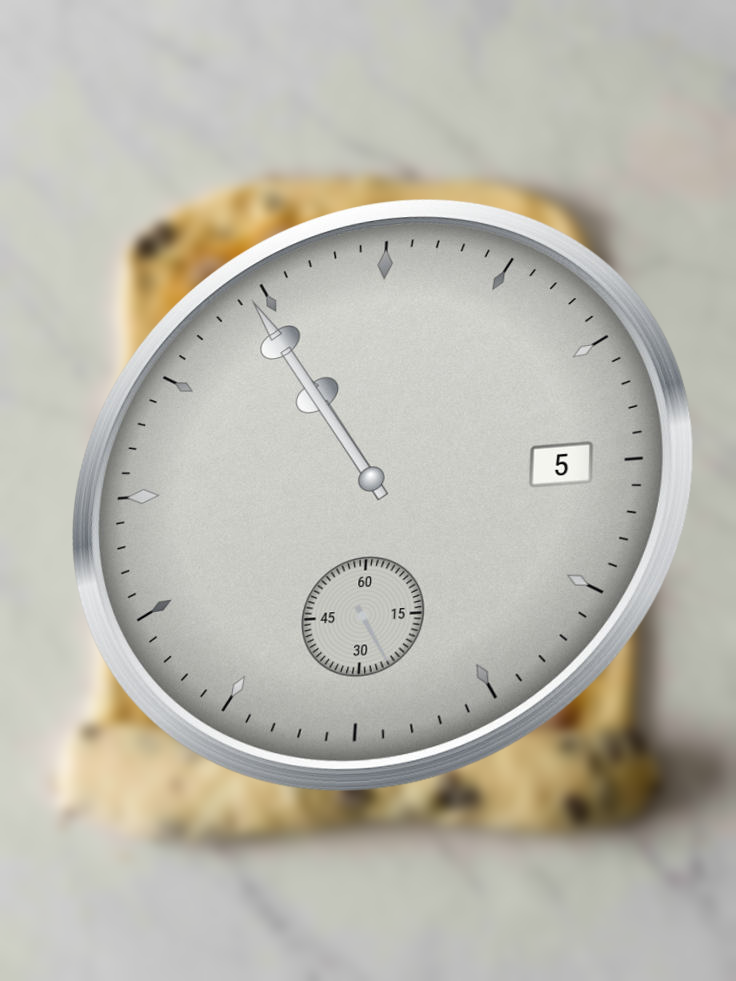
10:54:25
